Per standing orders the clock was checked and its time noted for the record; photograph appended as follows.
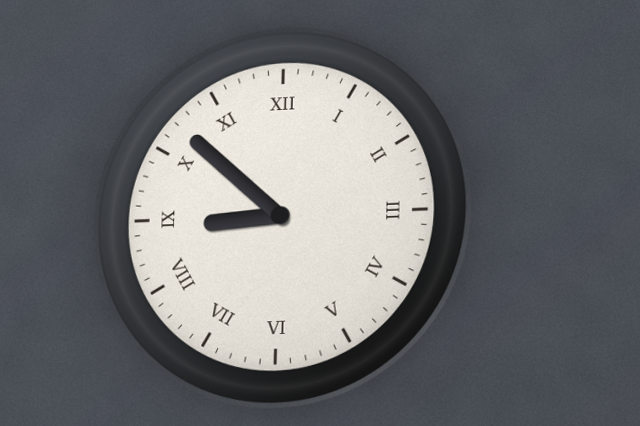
8:52
